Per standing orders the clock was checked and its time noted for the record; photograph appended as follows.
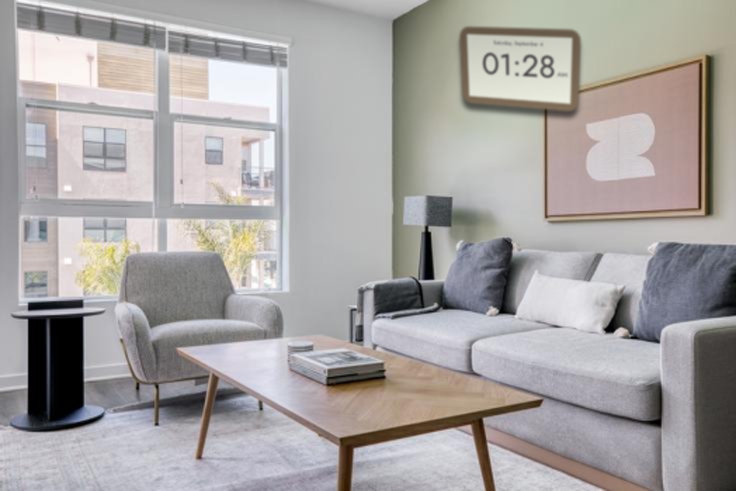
1:28
